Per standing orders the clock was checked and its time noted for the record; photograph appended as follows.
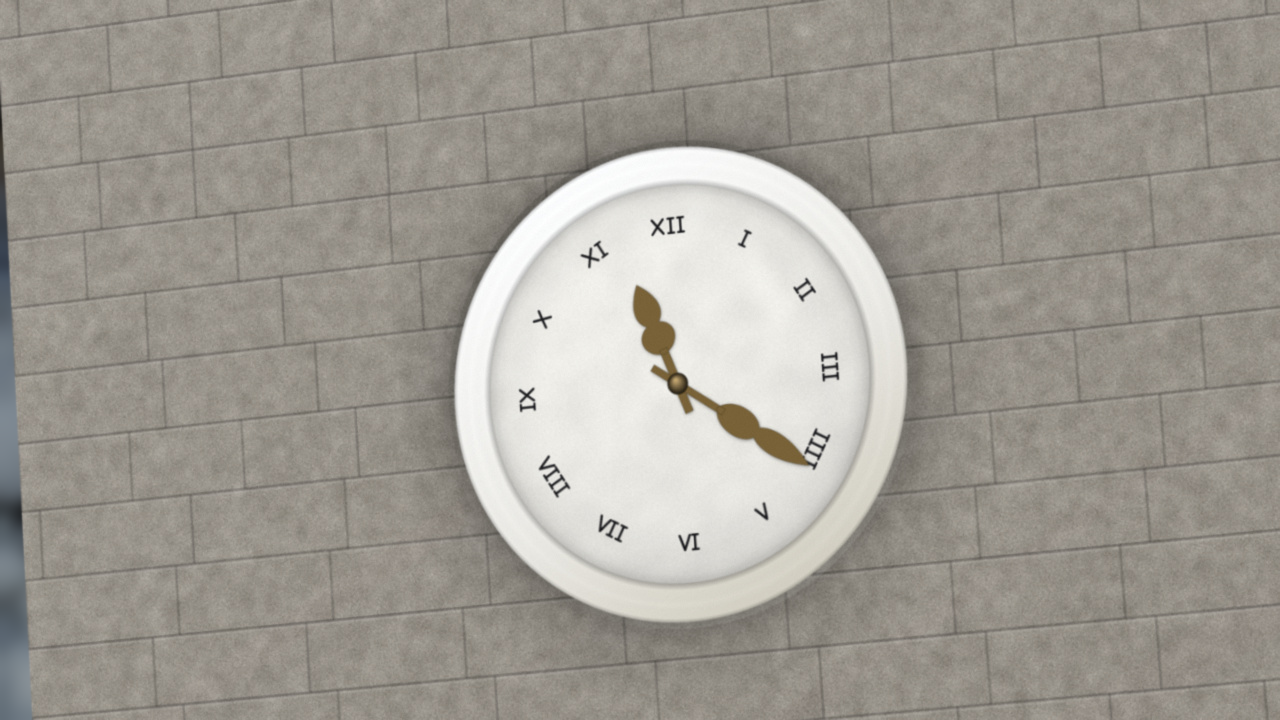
11:21
